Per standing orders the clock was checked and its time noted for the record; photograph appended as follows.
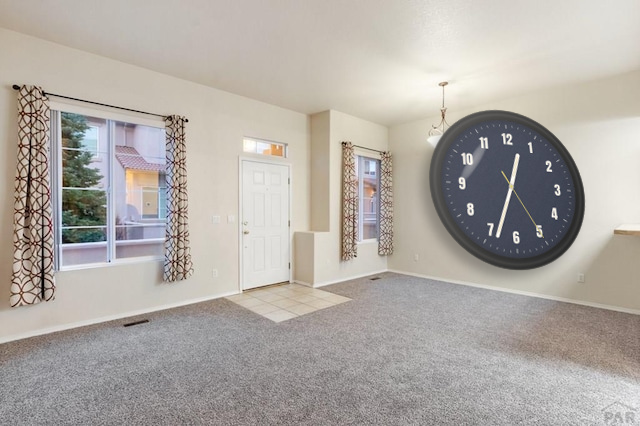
12:33:25
